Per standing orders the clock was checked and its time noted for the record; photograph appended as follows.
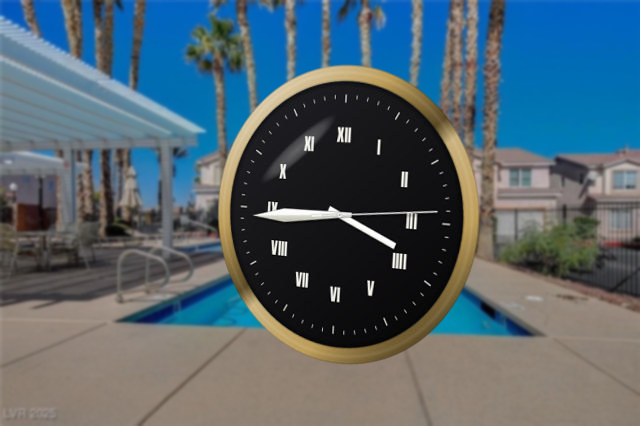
3:44:14
